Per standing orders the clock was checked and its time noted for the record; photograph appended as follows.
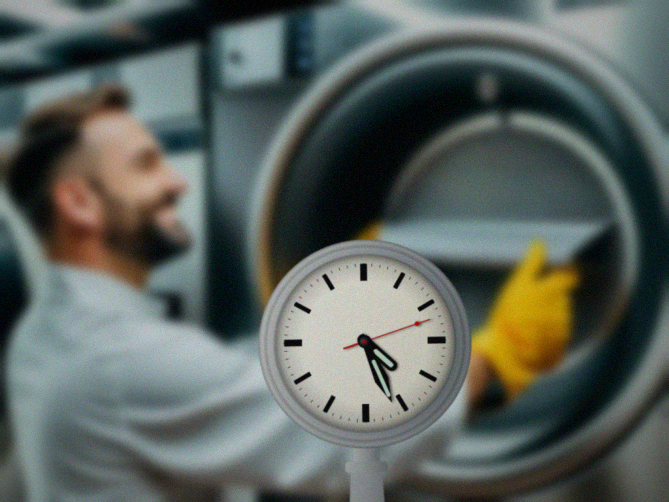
4:26:12
